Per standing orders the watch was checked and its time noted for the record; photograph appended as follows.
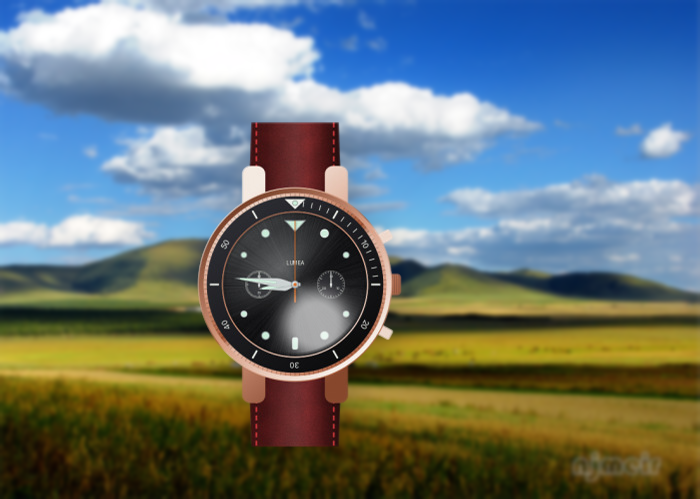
8:46
